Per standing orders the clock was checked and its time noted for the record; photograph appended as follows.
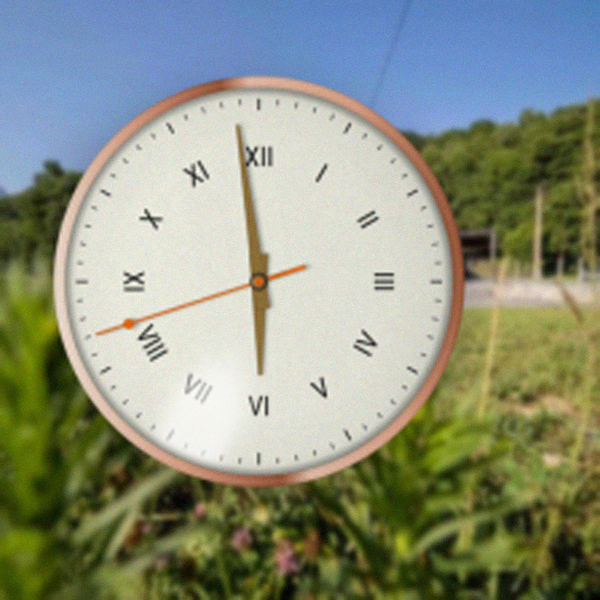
5:58:42
